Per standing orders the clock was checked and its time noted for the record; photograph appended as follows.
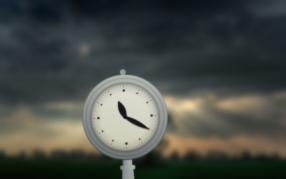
11:20
